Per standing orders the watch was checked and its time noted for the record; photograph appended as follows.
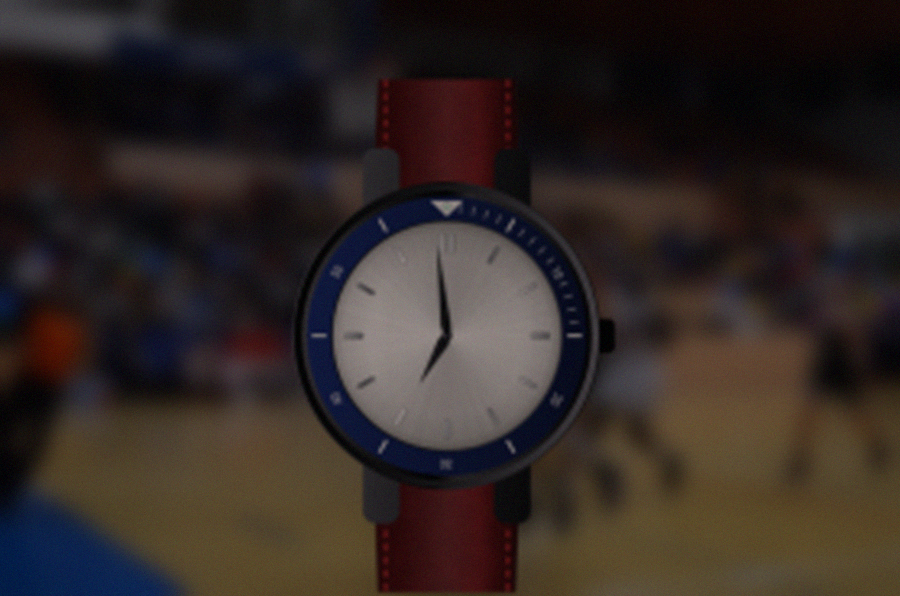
6:59
